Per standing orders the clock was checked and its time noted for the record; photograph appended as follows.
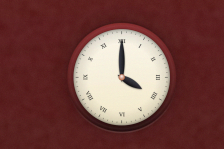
4:00
